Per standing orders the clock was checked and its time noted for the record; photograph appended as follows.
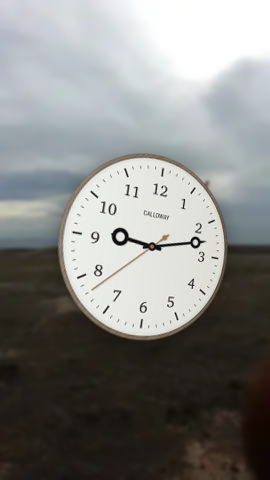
9:12:38
